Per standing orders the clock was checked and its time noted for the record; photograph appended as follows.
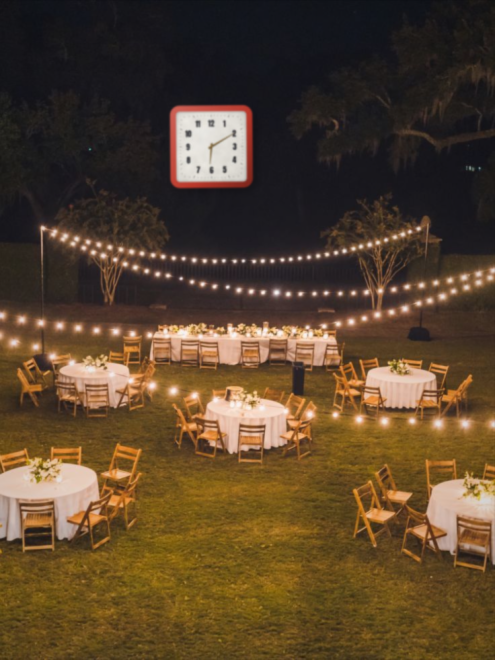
6:10
